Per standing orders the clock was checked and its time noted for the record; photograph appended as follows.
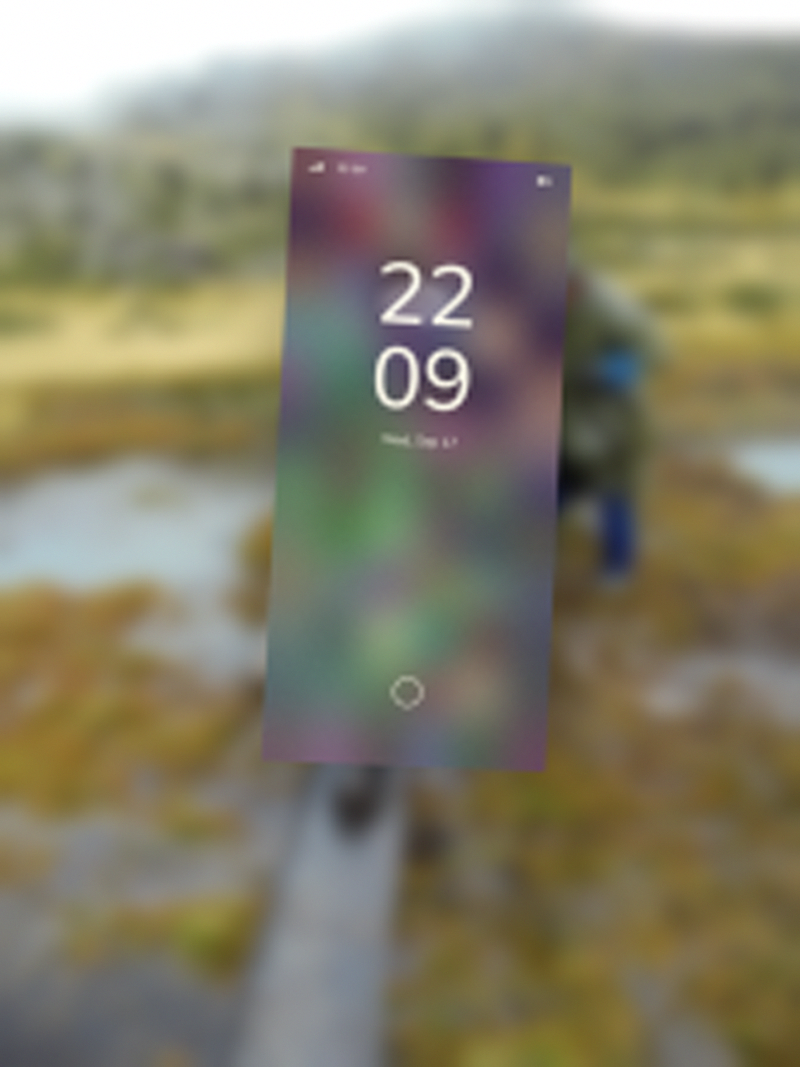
22:09
